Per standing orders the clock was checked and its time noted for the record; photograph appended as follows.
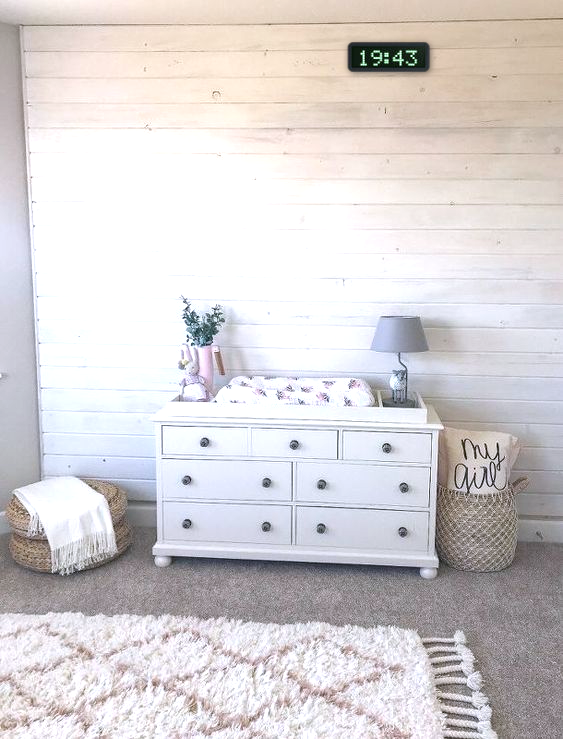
19:43
